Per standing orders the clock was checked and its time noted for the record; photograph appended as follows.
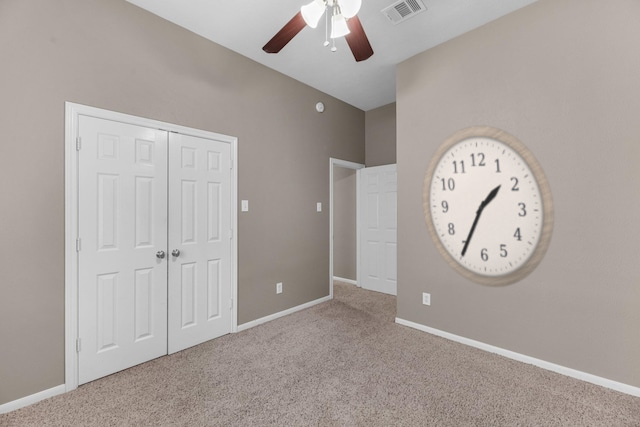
1:35
